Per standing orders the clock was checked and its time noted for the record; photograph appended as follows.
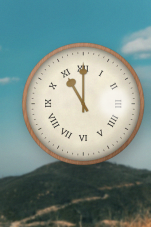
11:00
